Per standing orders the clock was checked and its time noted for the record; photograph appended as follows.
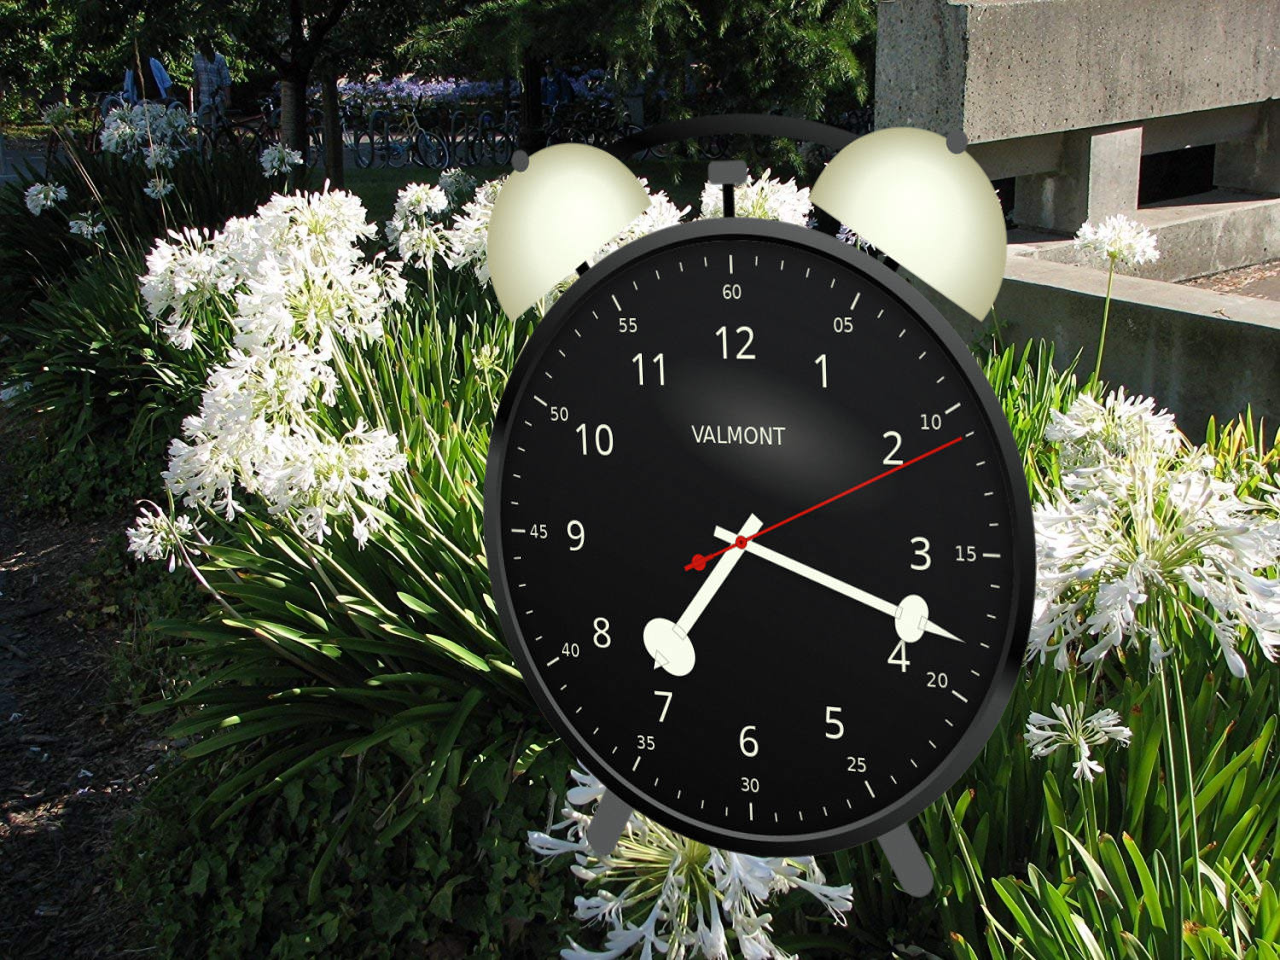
7:18:11
